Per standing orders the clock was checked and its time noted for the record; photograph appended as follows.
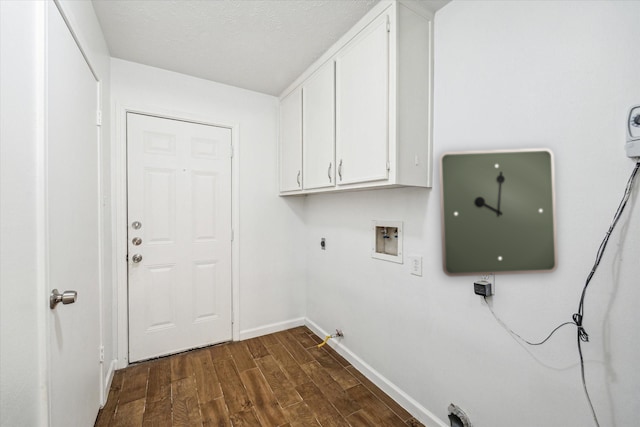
10:01
